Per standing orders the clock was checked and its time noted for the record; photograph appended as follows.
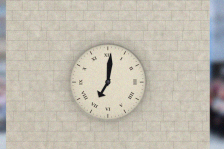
7:01
